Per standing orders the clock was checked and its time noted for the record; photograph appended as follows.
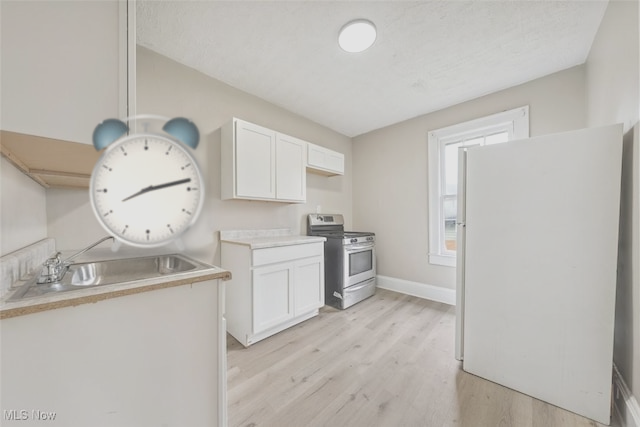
8:13
